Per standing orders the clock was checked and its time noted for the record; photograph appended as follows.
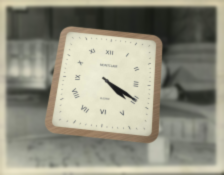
4:20
